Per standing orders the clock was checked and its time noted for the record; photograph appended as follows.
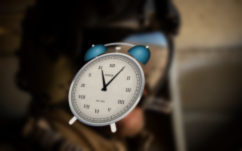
11:05
